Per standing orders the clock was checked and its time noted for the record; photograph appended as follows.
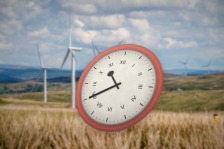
10:40
